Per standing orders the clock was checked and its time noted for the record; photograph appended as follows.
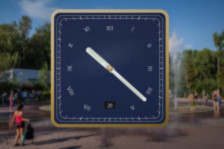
10:22
